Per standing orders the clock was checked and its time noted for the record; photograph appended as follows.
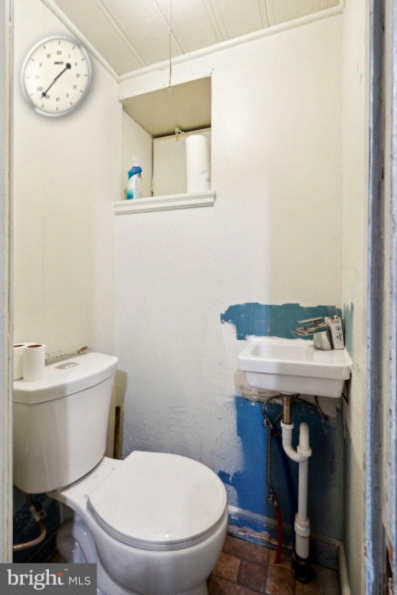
1:37
